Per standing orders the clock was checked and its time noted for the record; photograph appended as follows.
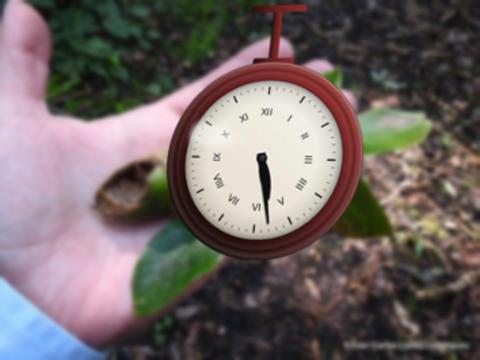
5:28
